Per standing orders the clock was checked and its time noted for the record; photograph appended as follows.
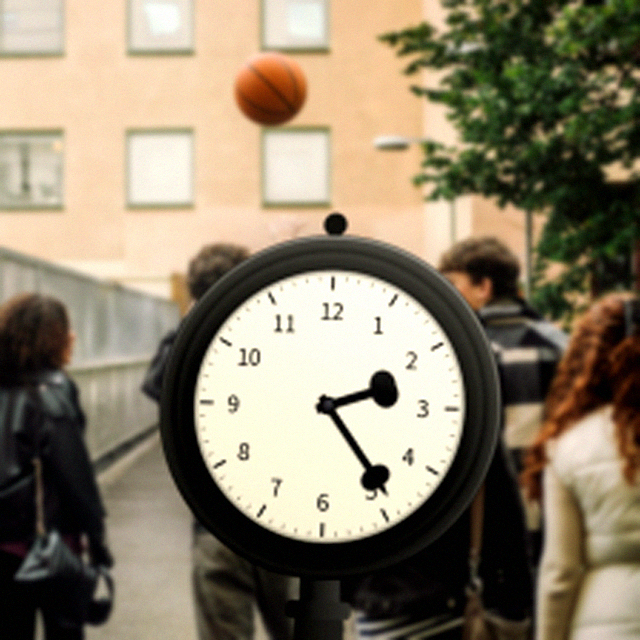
2:24
